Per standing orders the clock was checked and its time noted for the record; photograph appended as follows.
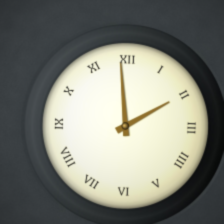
1:59
